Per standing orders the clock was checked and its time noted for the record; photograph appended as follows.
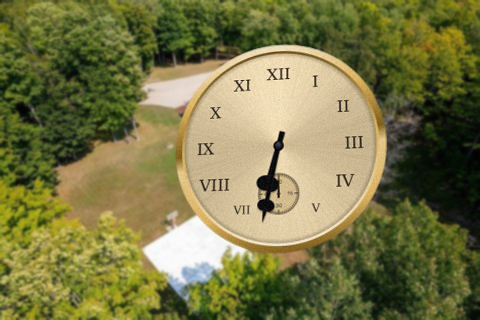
6:32
